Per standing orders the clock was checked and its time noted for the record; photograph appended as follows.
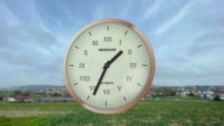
1:34
